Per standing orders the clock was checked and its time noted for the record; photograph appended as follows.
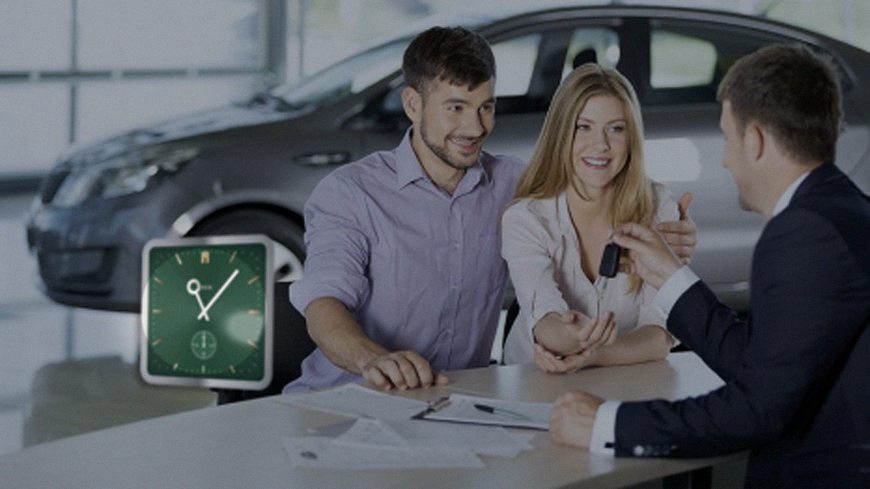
11:07
